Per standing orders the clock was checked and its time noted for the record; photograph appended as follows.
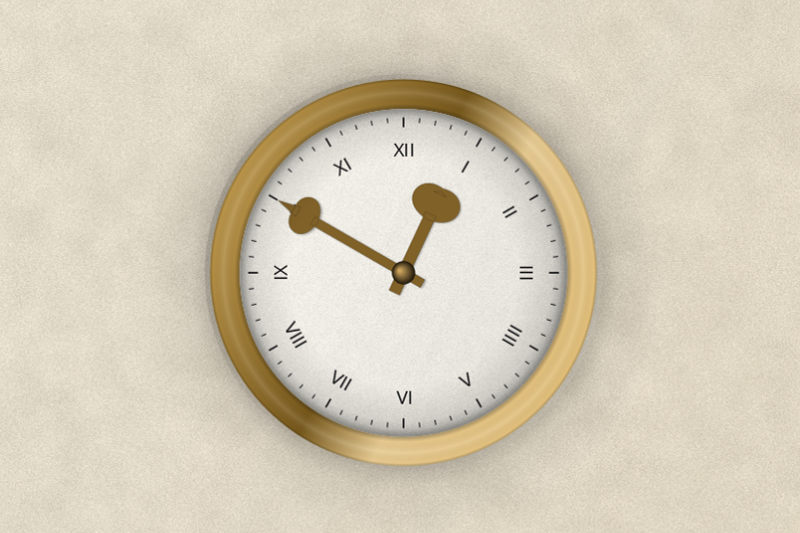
12:50
